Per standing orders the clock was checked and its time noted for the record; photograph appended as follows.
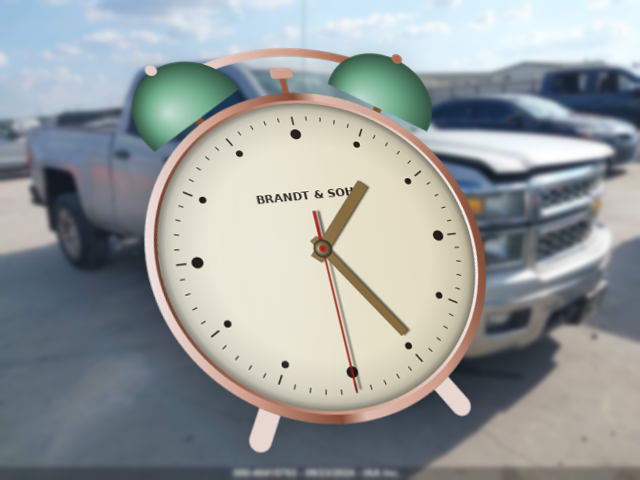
1:24:30
